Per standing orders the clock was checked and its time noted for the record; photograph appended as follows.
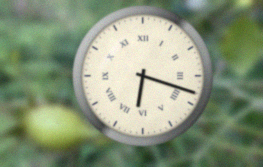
6:18
